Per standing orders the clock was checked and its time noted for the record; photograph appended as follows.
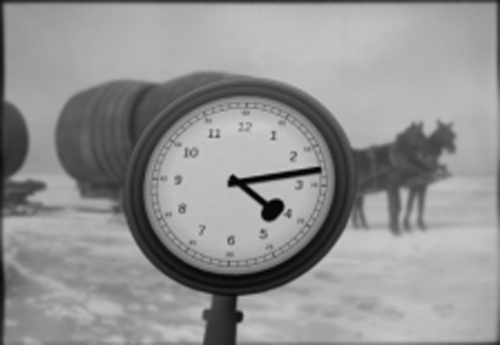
4:13
